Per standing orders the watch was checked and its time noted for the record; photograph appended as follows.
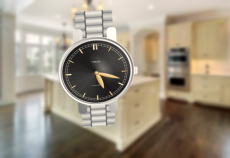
5:18
